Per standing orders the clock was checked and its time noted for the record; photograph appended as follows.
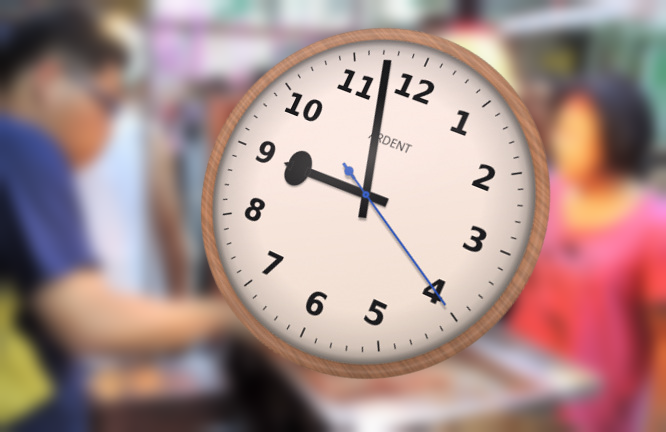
8:57:20
